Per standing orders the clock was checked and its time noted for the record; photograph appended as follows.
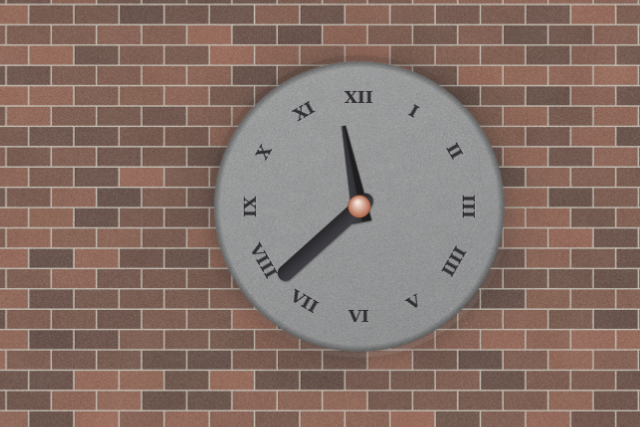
11:38
